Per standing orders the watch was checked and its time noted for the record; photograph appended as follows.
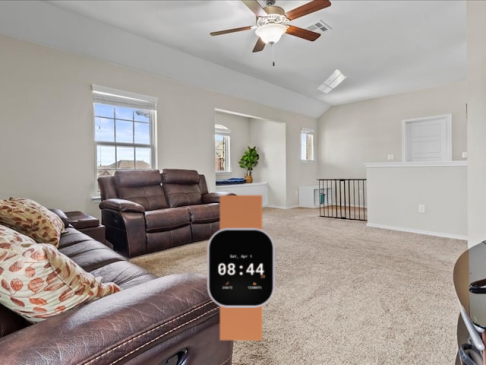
8:44
